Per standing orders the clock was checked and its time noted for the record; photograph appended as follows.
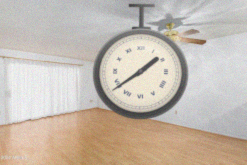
1:39
